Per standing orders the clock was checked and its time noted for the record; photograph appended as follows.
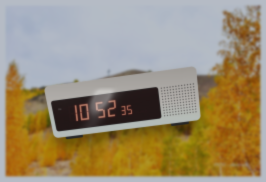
10:52:35
